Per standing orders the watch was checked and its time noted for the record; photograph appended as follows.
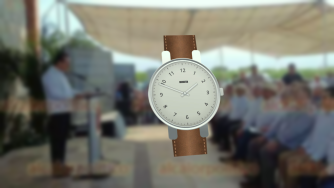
1:49
